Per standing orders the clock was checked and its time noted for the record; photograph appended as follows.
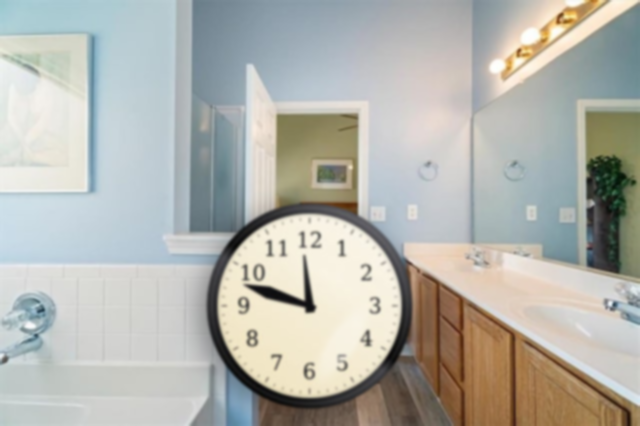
11:48
